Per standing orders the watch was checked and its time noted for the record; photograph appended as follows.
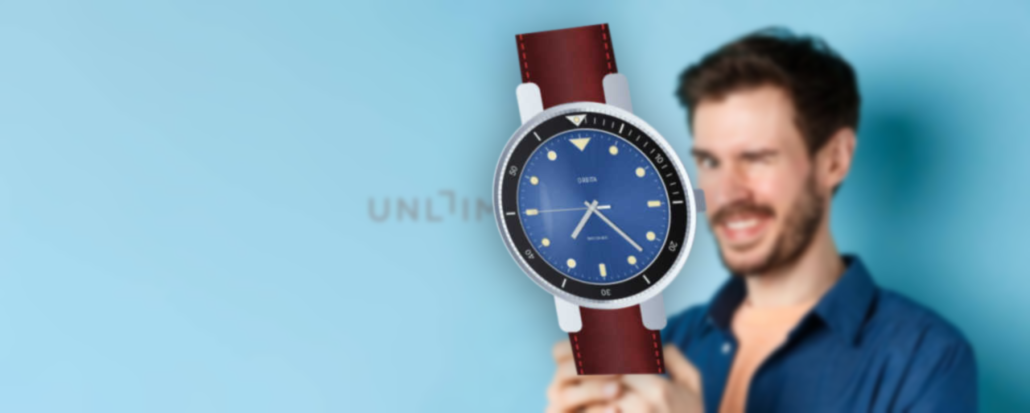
7:22:45
